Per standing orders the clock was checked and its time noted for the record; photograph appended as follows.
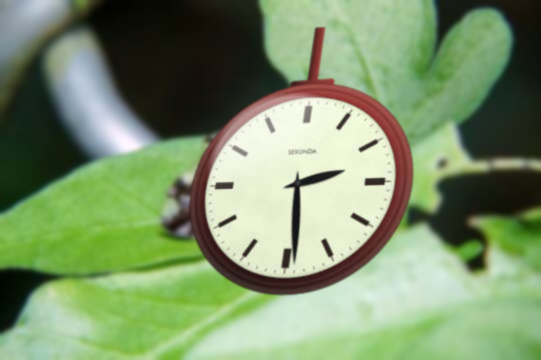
2:29
